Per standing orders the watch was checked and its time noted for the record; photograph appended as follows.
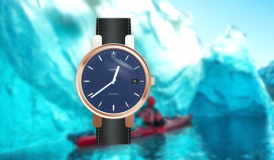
12:39
